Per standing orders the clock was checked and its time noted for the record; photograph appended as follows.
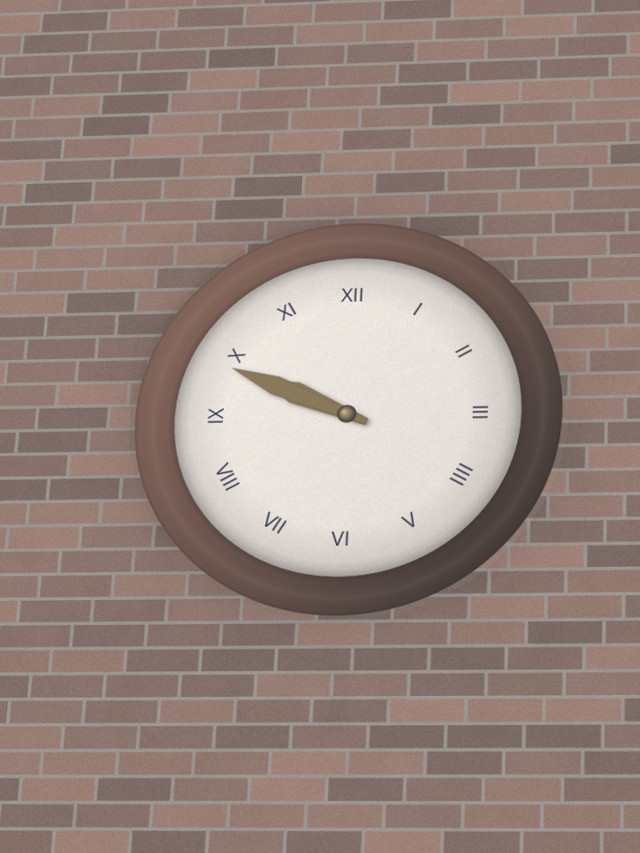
9:49
